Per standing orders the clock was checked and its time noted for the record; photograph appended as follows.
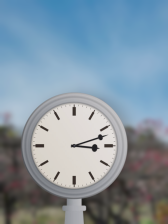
3:12
